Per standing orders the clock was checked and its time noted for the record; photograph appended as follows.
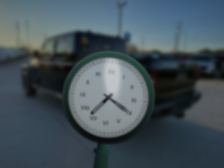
7:20
